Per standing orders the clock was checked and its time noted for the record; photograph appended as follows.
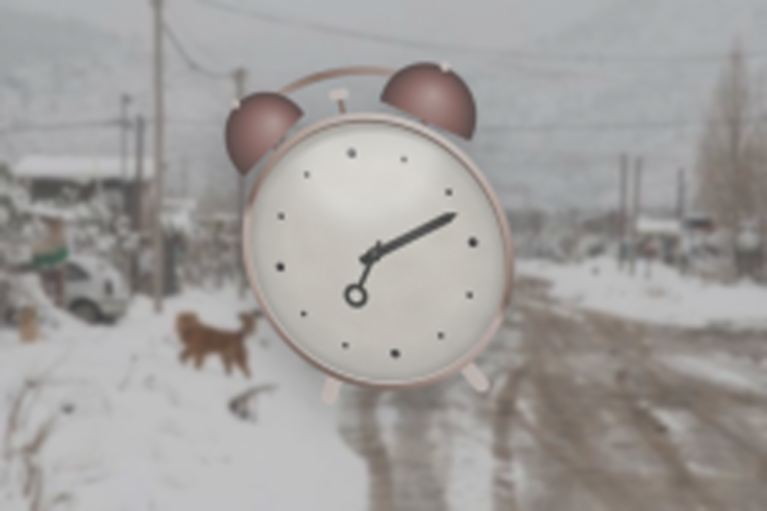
7:12
